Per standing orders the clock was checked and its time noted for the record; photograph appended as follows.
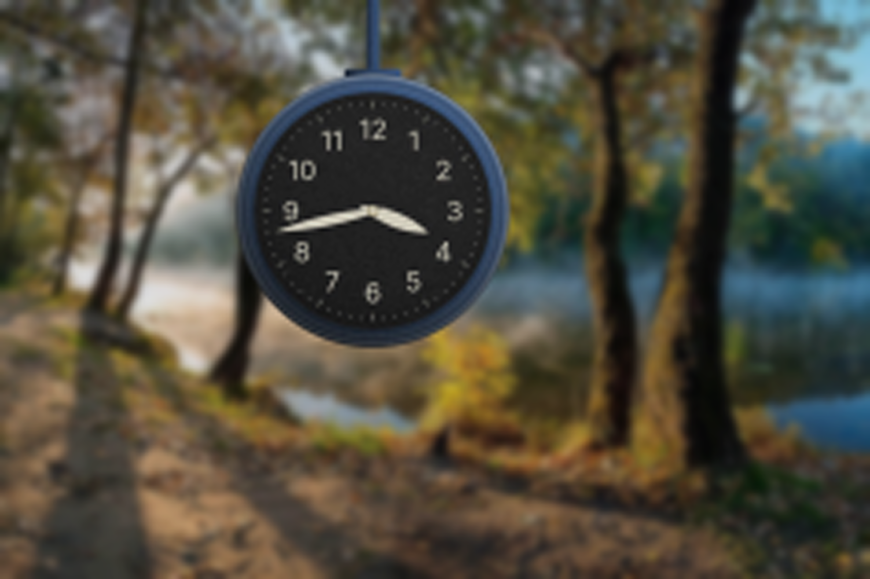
3:43
